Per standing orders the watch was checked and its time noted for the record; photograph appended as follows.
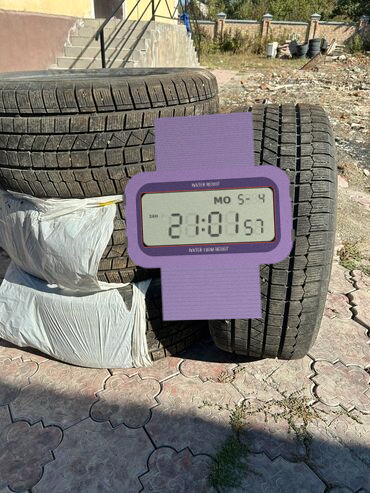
21:01:57
